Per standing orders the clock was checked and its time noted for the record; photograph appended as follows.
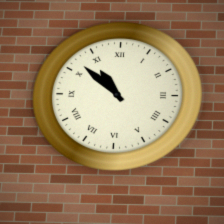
10:52
